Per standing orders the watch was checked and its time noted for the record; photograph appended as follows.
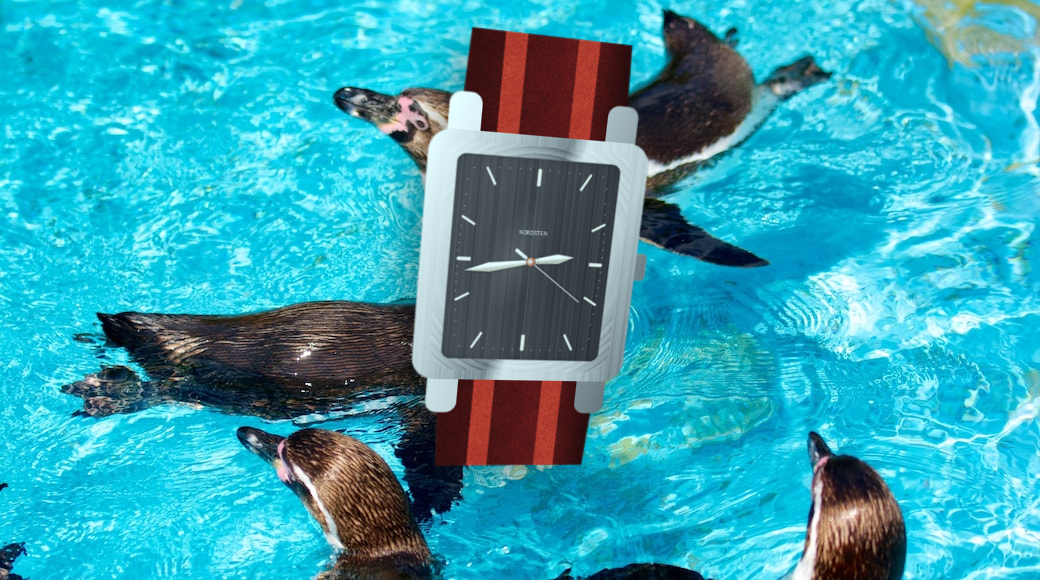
2:43:21
